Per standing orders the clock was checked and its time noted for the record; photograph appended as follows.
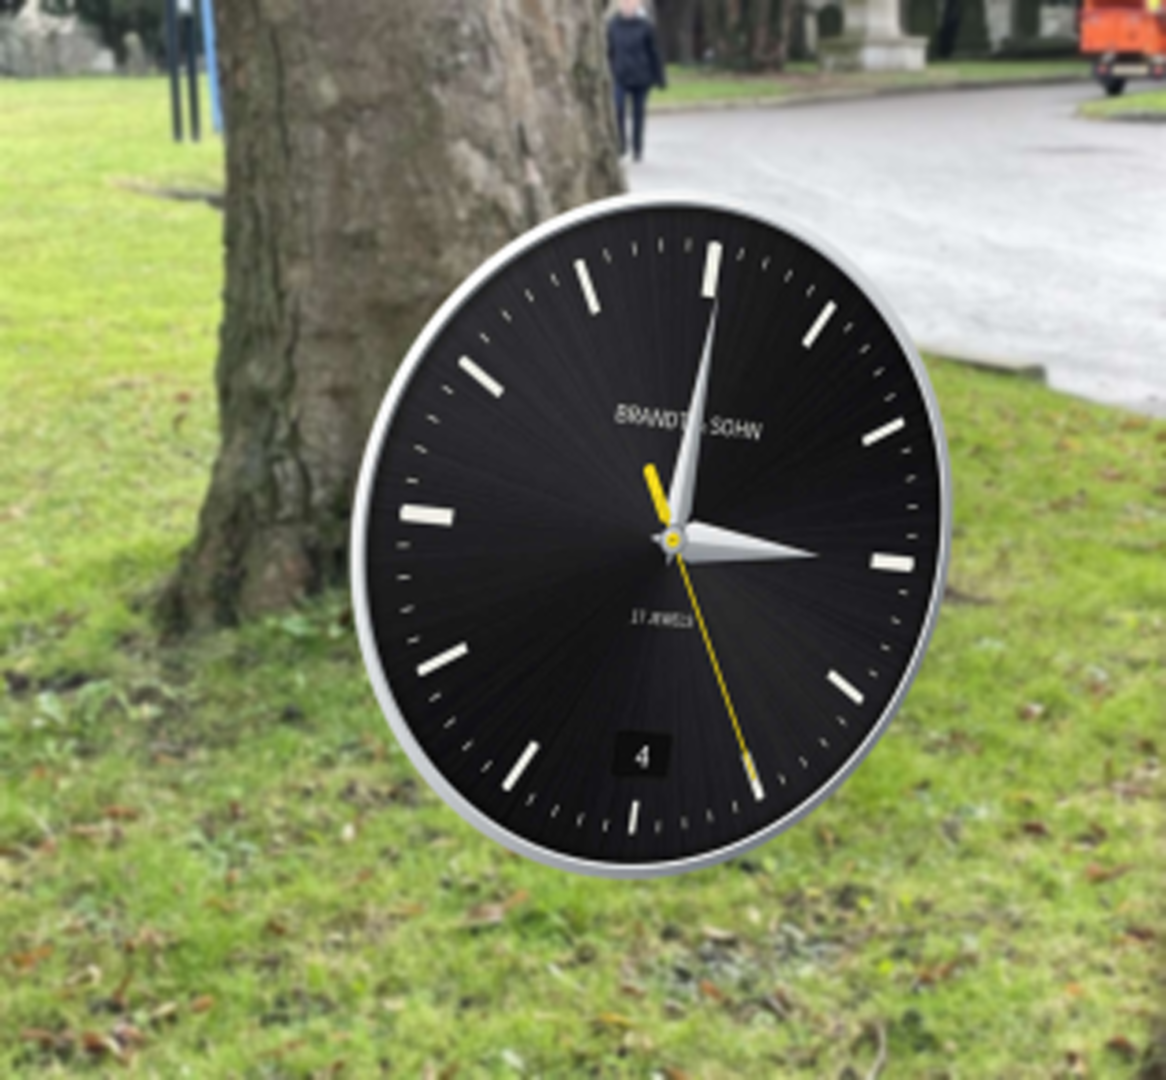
3:00:25
